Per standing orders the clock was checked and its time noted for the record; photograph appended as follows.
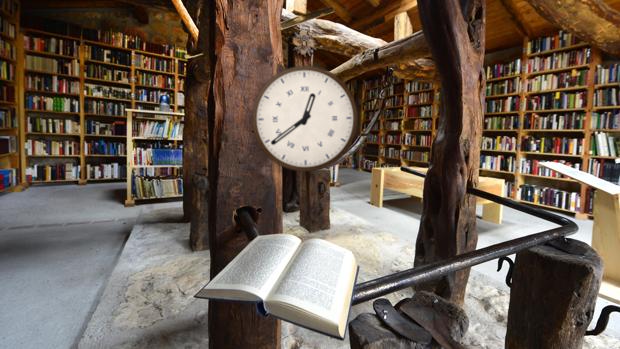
12:39
